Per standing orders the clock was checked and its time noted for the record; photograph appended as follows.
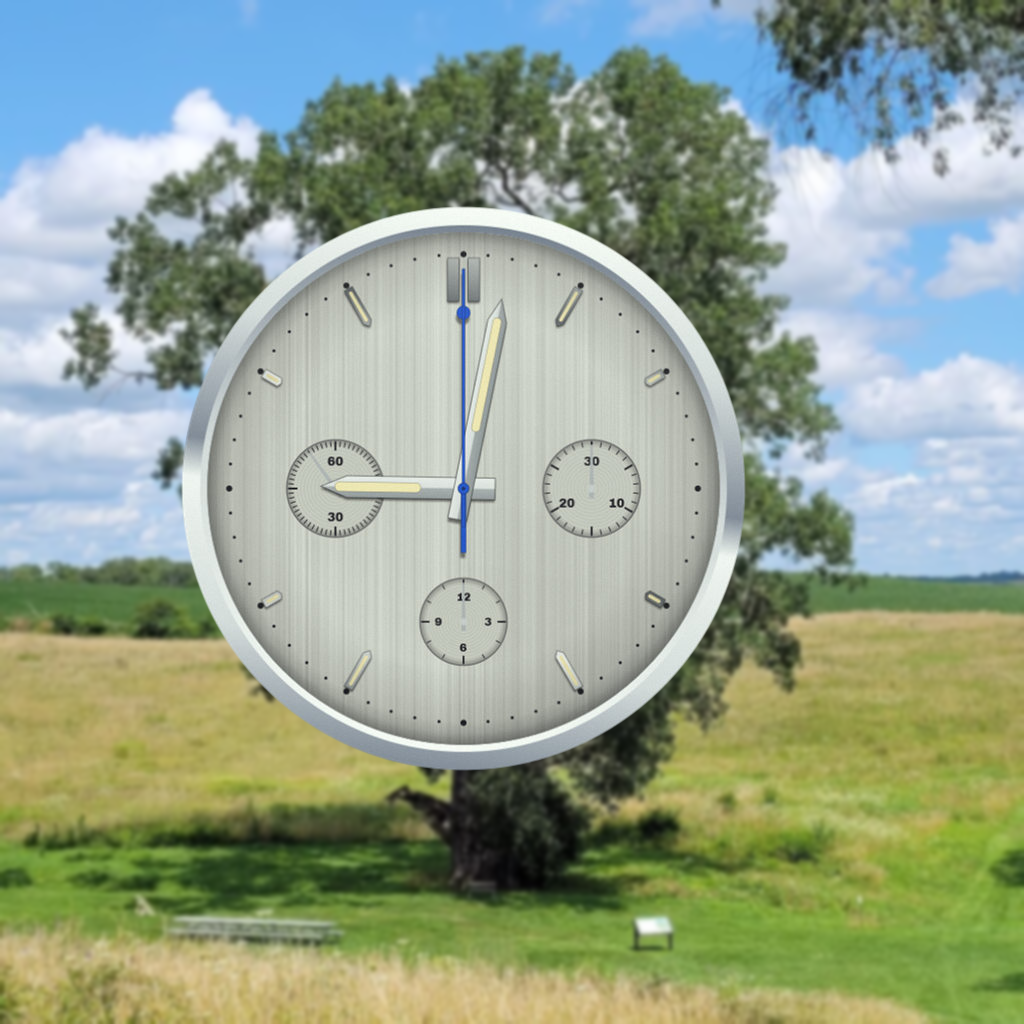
9:01:54
